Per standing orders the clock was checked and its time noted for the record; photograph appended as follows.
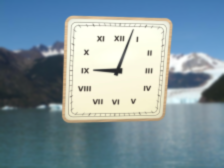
9:03
